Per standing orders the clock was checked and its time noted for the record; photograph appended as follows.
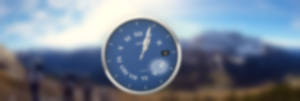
1:04
